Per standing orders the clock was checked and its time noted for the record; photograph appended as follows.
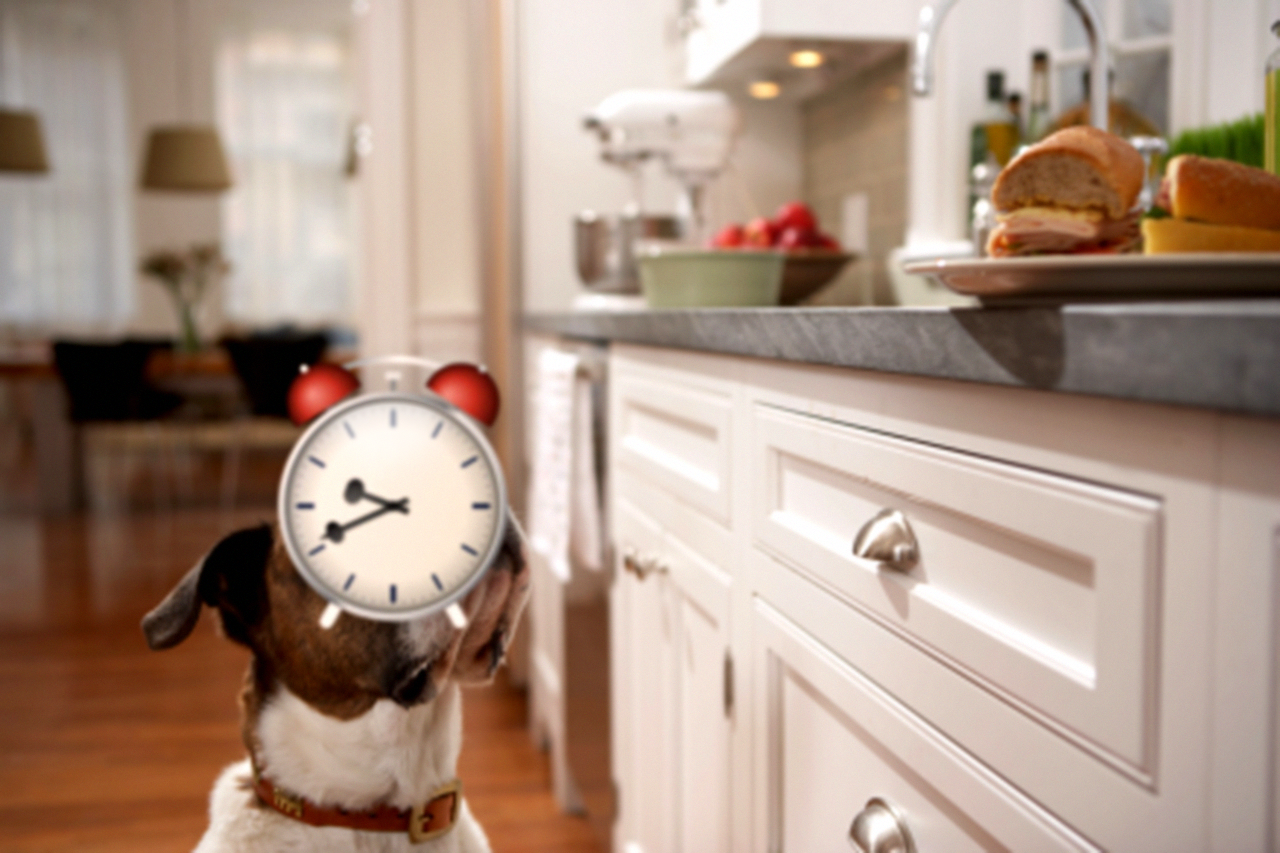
9:41
